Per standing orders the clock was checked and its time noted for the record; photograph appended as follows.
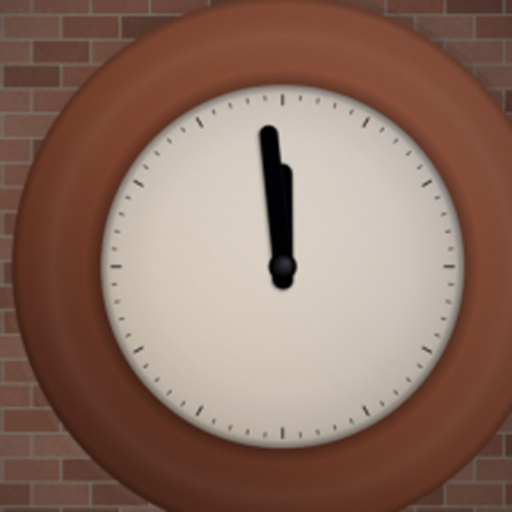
11:59
